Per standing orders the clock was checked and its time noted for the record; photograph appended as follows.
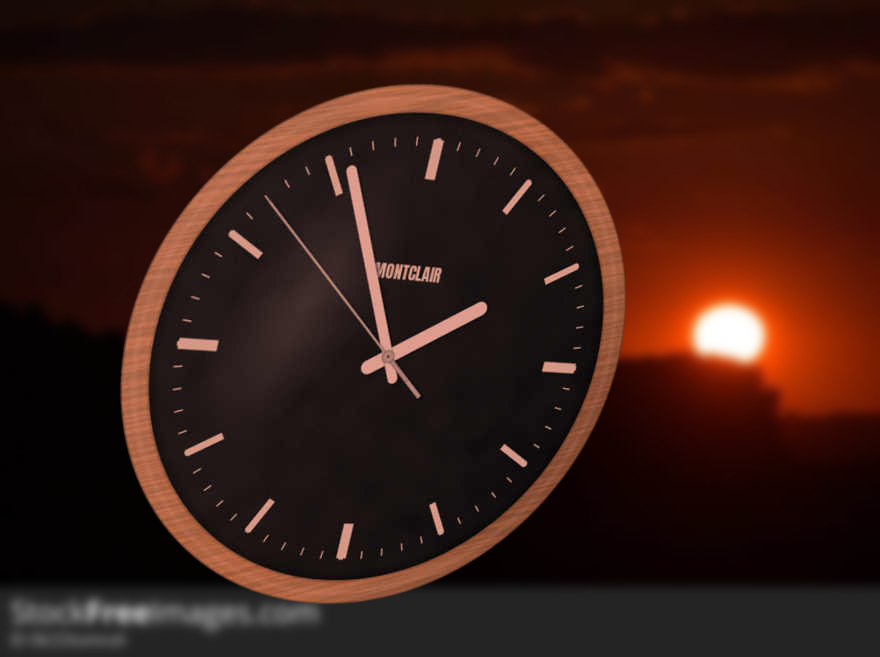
1:55:52
